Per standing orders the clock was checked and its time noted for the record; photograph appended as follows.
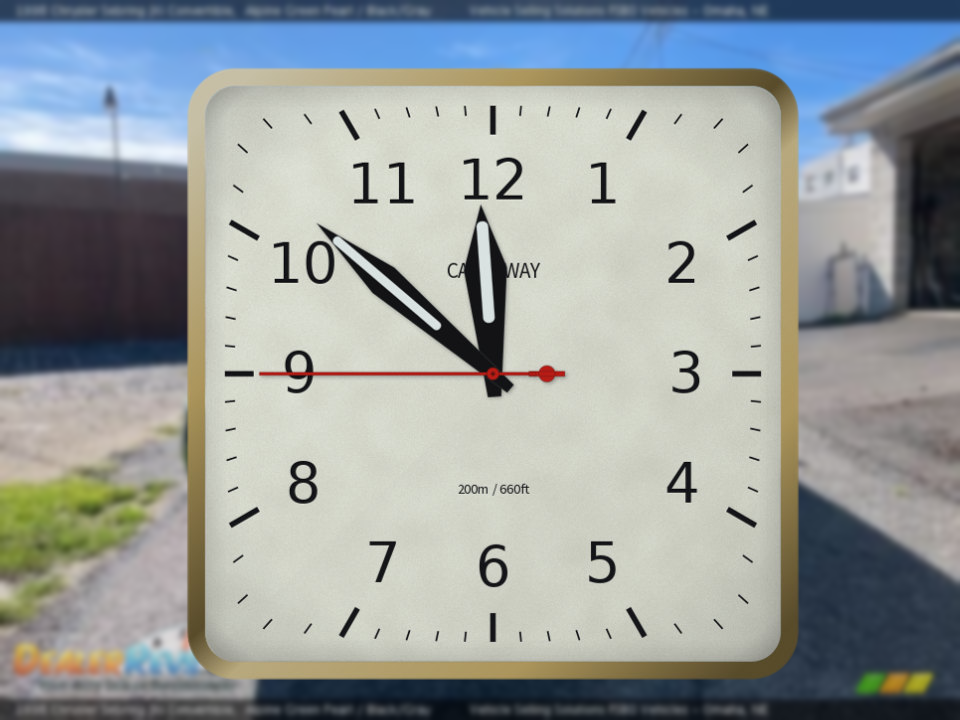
11:51:45
